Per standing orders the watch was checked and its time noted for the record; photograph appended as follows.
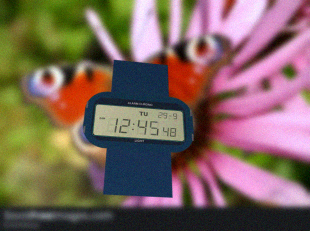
12:45:48
